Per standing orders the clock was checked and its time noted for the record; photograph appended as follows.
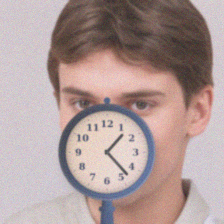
1:23
